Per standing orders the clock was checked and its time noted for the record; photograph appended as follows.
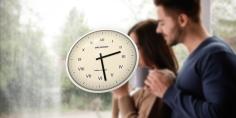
2:28
